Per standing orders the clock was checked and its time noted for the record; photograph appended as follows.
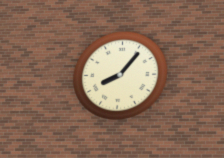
8:06
